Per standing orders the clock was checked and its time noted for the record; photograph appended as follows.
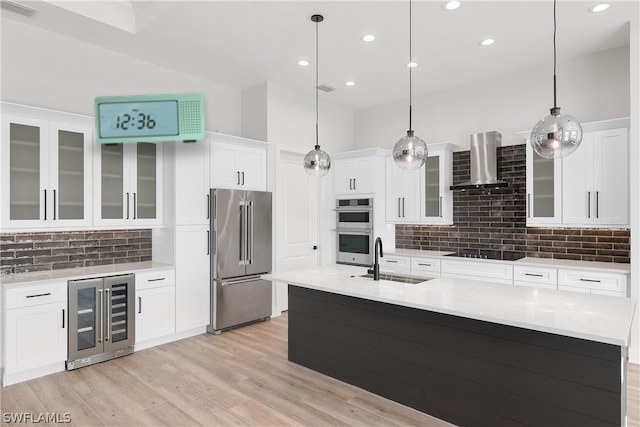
12:36
